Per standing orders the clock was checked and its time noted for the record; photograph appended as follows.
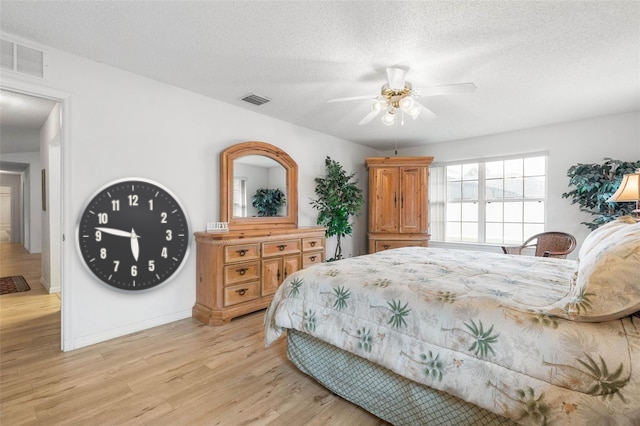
5:47
